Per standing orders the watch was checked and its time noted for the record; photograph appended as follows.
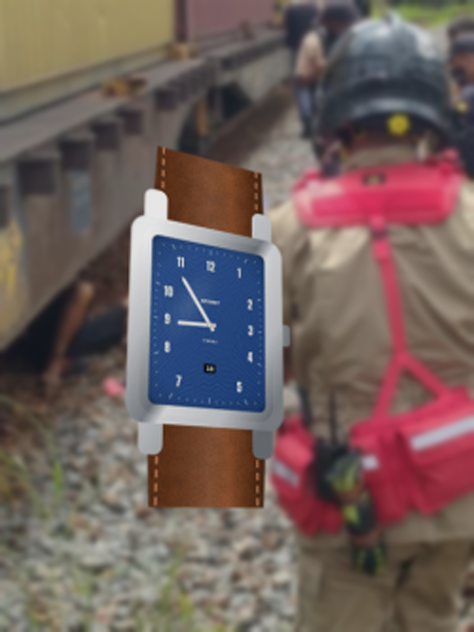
8:54
